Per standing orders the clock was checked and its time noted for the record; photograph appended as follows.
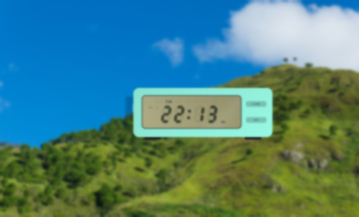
22:13
